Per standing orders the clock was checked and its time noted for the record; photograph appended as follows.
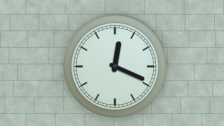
12:19
